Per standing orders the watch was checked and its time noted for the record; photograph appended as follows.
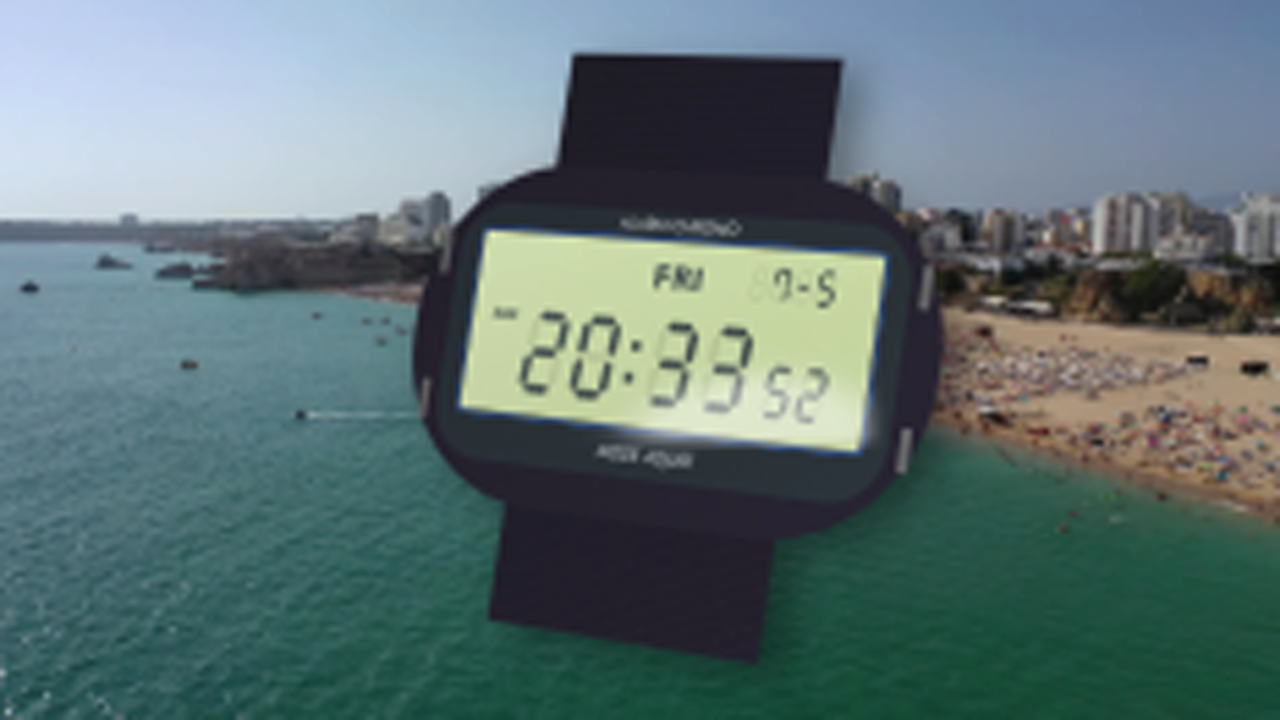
20:33:52
